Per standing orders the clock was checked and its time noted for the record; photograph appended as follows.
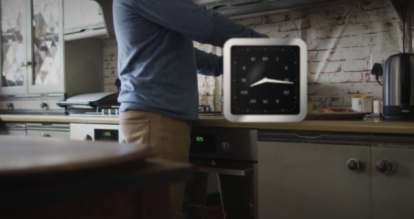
8:16
